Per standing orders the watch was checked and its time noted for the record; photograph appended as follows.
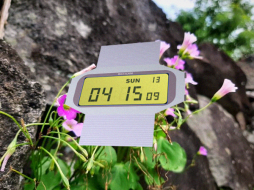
4:15:09
